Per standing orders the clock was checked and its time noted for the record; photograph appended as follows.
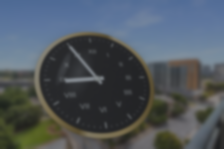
8:55
